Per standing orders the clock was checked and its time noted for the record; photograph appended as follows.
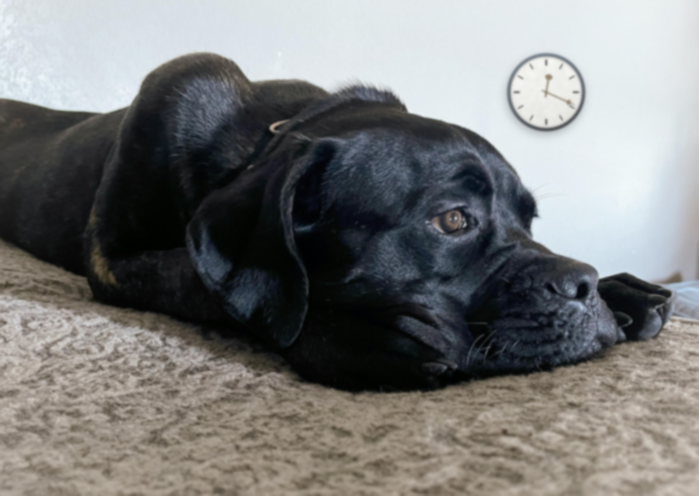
12:19
